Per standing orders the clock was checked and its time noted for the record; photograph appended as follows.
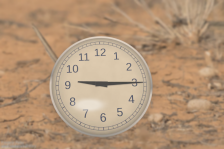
9:15
